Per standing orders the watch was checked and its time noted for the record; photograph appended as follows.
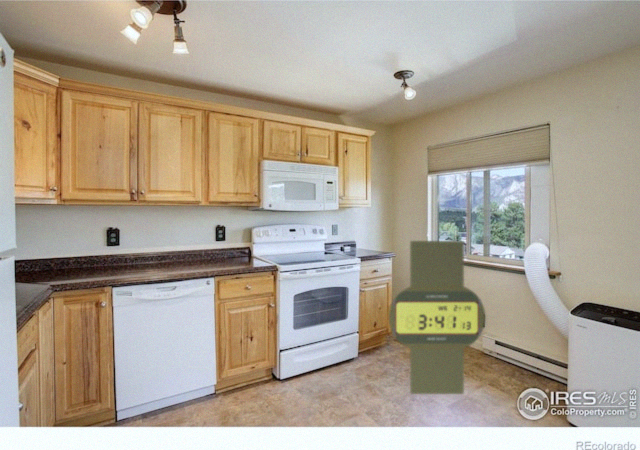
3:41
